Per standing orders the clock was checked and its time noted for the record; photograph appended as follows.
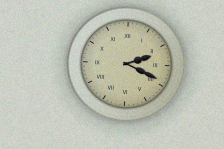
2:19
